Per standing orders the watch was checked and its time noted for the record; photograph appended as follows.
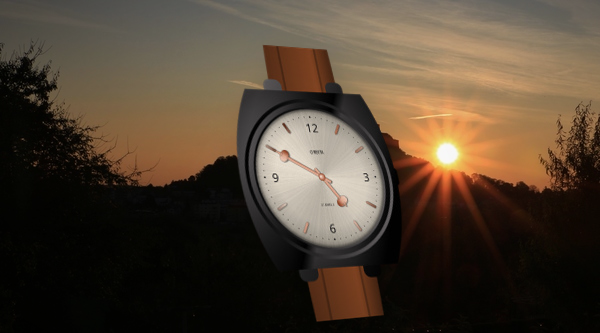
4:50
